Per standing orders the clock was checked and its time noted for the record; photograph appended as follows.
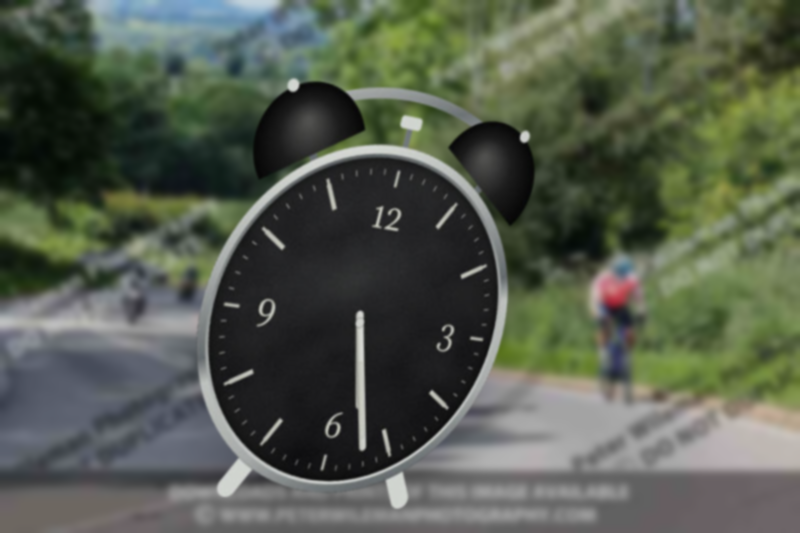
5:27
